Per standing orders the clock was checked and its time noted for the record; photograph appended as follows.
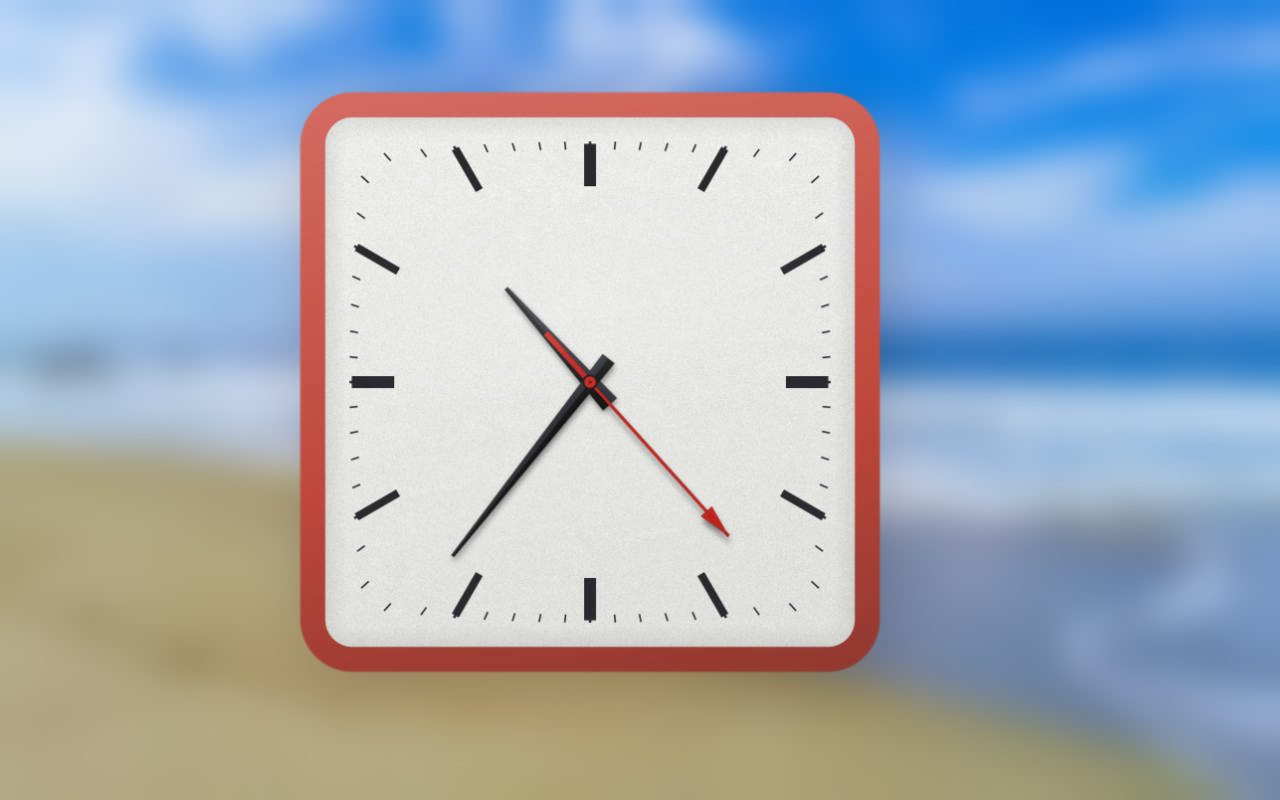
10:36:23
